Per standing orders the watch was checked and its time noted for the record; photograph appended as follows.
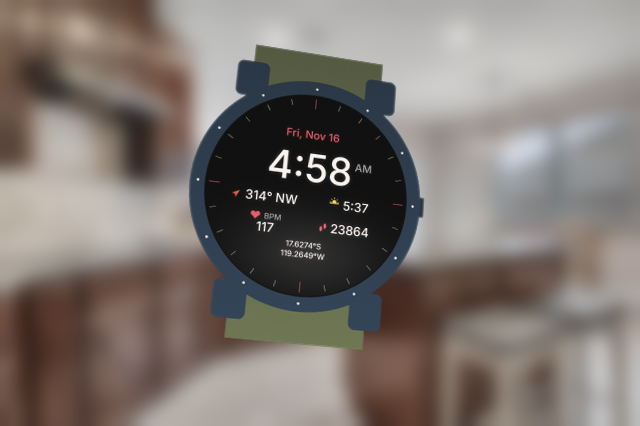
4:58
